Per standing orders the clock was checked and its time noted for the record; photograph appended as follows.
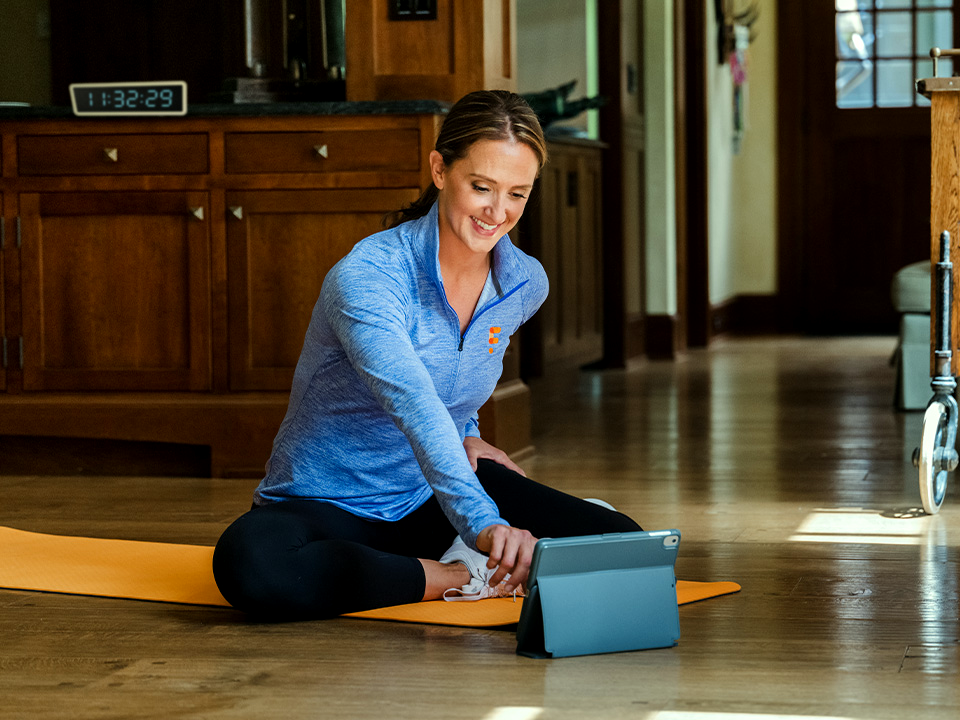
11:32:29
